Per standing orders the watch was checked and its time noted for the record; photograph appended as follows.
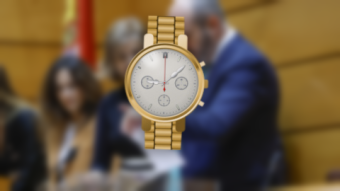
9:08
